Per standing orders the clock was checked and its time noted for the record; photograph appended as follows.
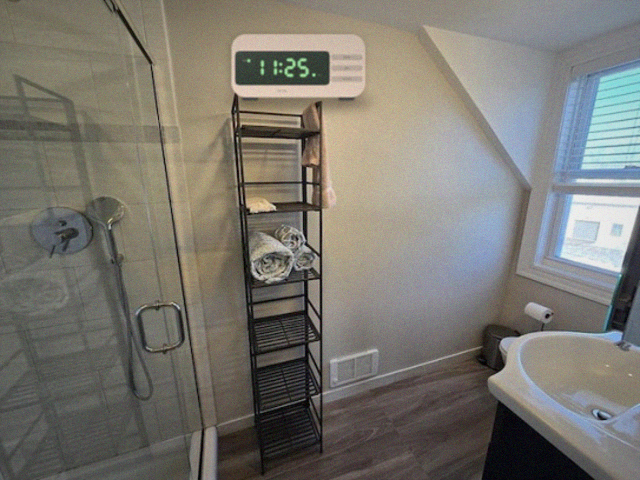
11:25
